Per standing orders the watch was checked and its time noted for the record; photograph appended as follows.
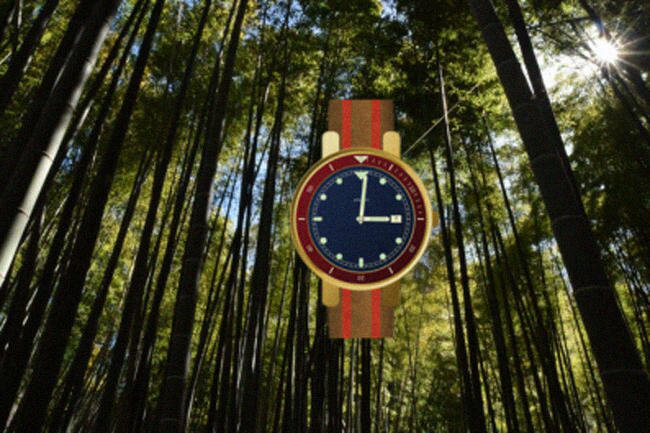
3:01
